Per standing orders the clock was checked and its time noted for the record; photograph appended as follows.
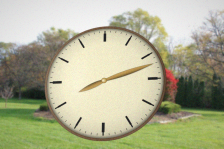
8:12
